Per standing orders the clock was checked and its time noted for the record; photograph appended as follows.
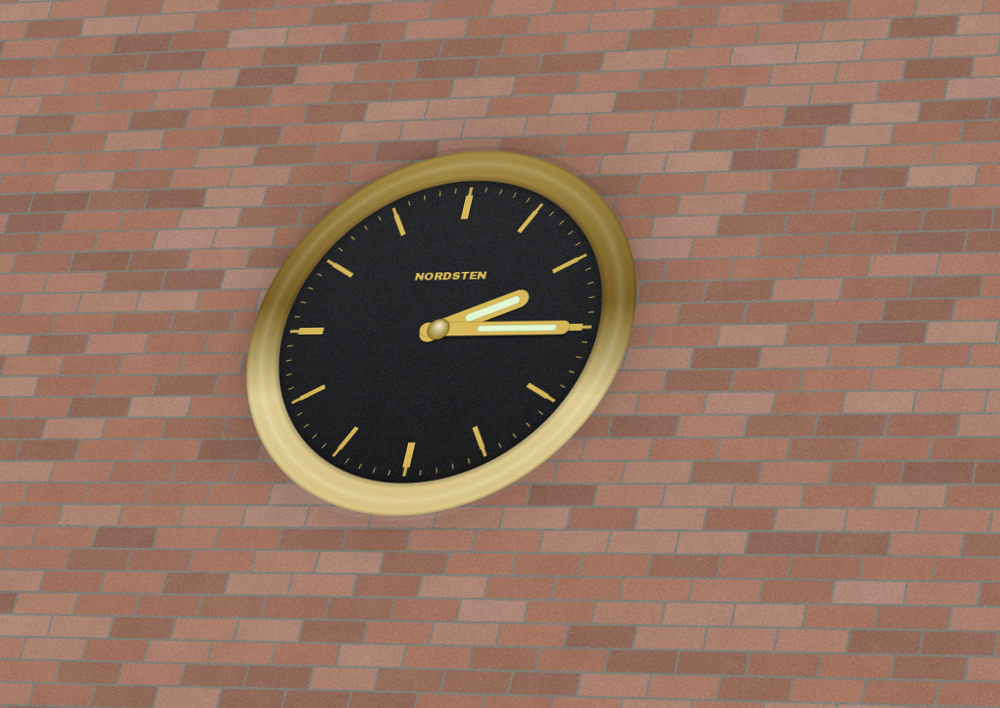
2:15
